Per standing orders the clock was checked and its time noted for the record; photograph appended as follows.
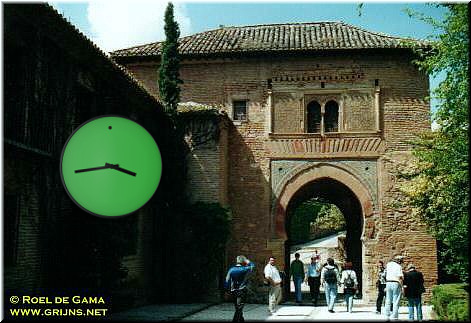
3:44
